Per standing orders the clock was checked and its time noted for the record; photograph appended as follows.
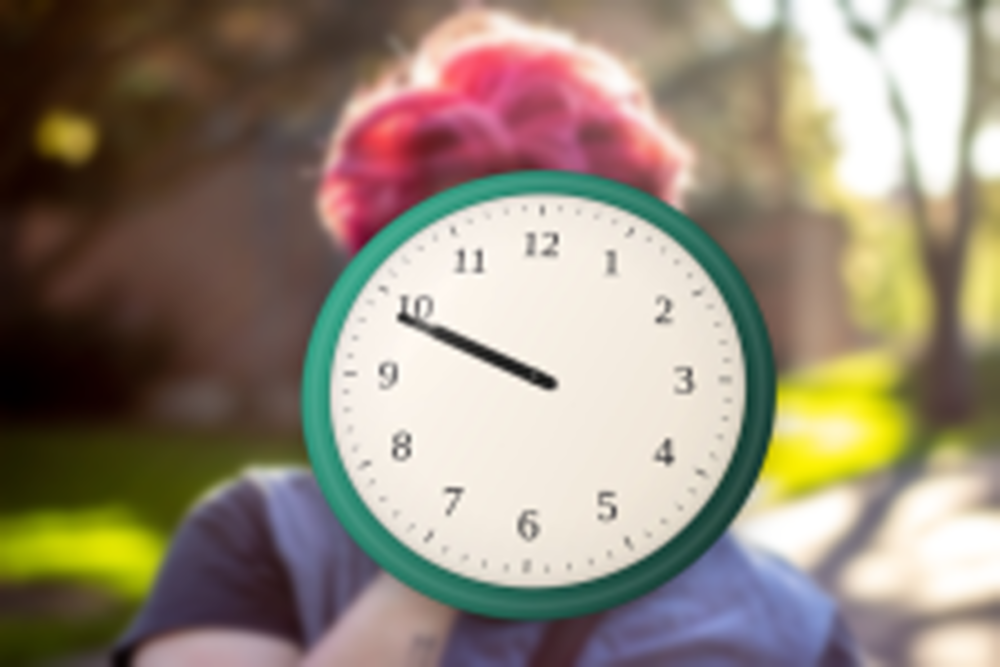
9:49
